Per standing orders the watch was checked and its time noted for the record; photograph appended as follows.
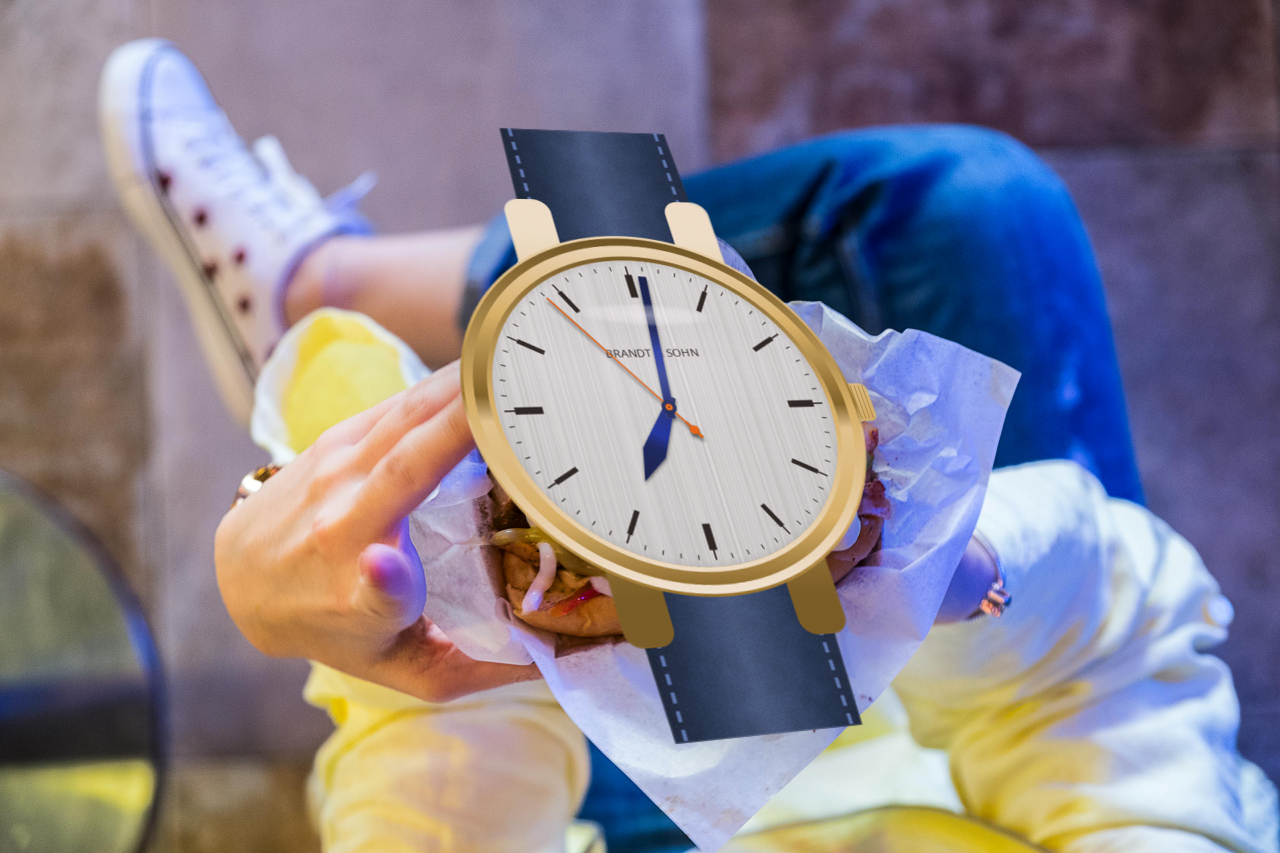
7:00:54
